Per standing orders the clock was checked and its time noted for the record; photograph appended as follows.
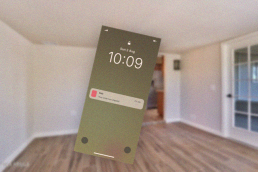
10:09
